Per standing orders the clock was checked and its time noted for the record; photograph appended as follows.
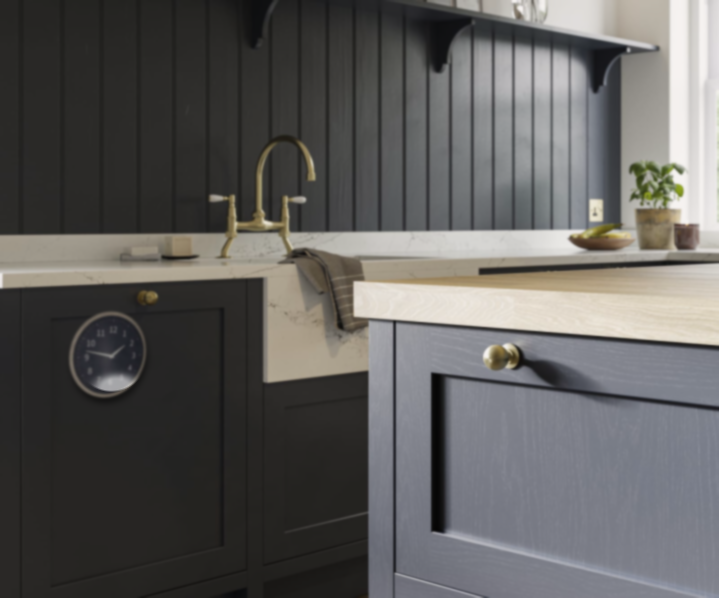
1:47
